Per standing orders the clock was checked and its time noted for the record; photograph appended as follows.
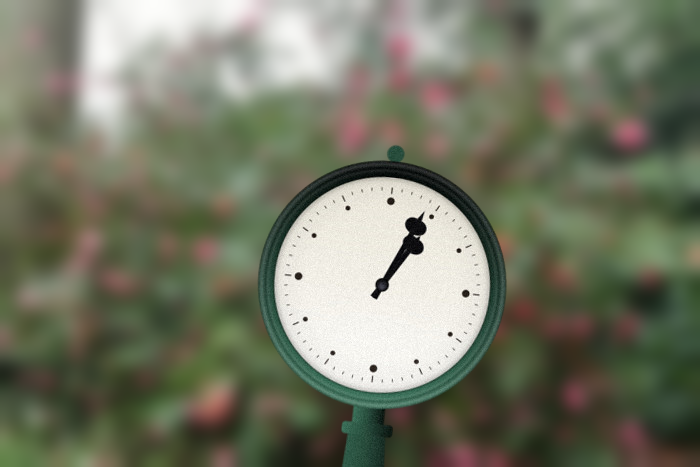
1:04
